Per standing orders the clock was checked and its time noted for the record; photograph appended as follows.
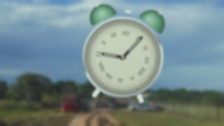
9:06
